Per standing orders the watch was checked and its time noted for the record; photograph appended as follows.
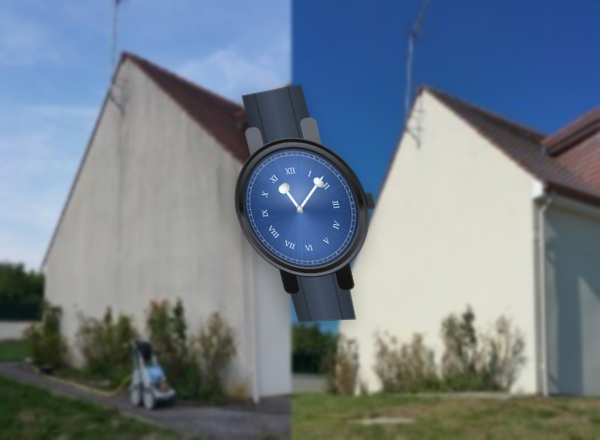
11:08
